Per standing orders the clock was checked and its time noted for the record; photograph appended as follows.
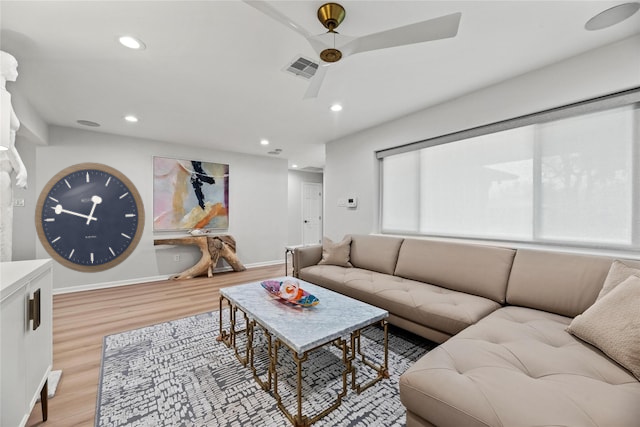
12:48
